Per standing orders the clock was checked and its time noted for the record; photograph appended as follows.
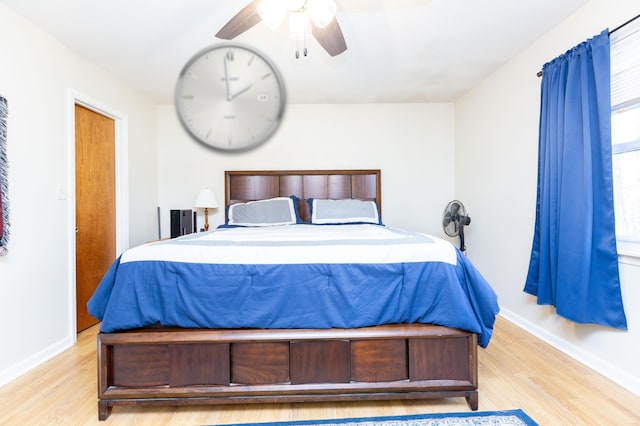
1:59
